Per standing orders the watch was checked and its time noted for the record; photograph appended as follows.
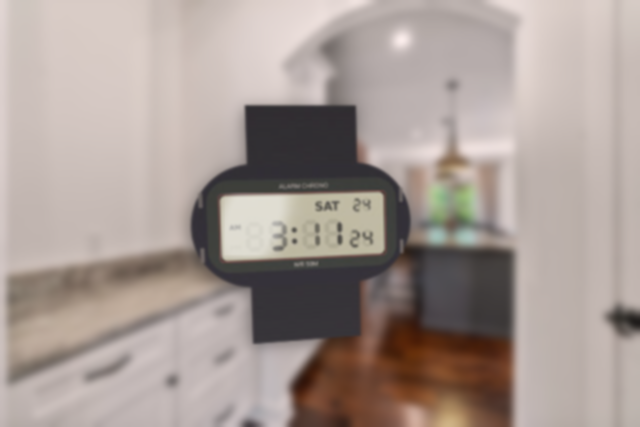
3:11:24
